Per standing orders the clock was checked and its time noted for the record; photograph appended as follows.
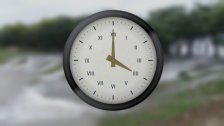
4:00
